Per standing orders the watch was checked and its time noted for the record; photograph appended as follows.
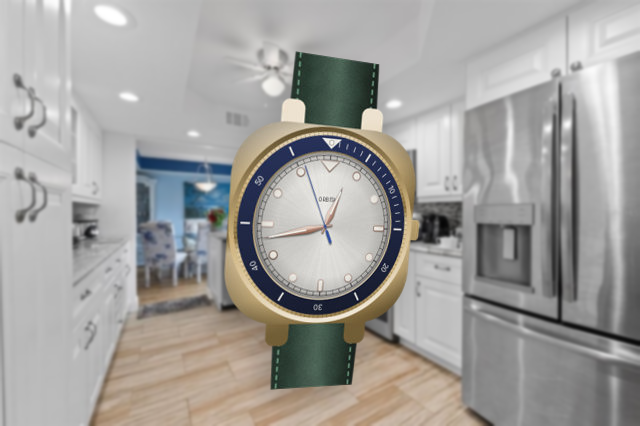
12:42:56
